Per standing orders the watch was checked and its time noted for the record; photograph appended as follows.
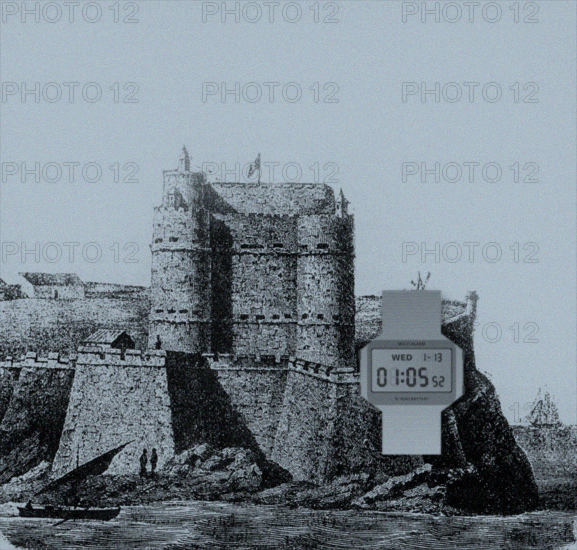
1:05:52
